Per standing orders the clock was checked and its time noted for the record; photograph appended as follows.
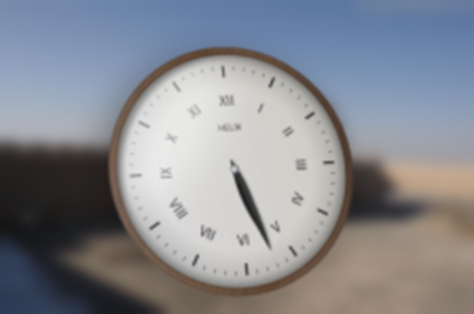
5:27
